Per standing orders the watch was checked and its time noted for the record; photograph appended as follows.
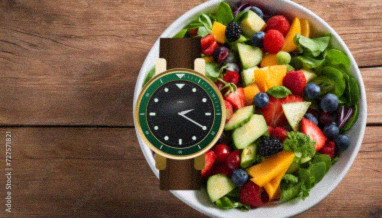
2:20
